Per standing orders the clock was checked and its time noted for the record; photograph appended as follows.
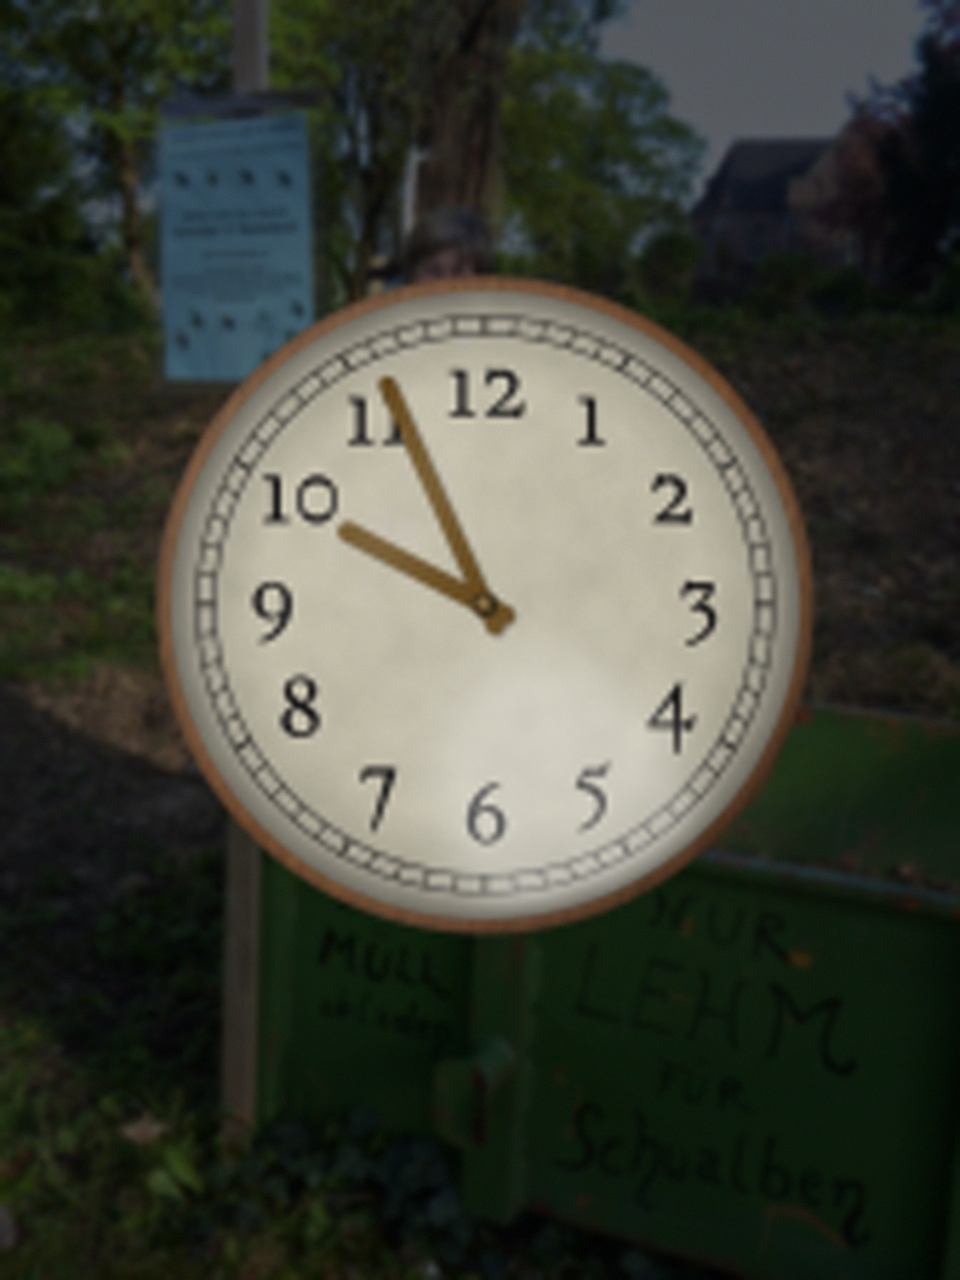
9:56
